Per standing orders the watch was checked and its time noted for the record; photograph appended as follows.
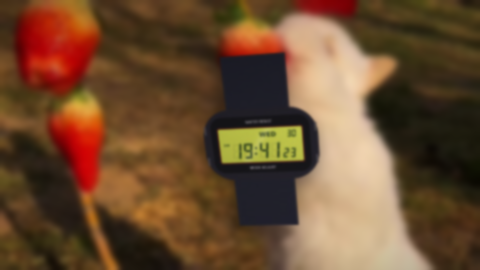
19:41
